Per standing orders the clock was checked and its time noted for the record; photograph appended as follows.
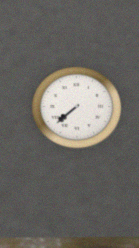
7:38
